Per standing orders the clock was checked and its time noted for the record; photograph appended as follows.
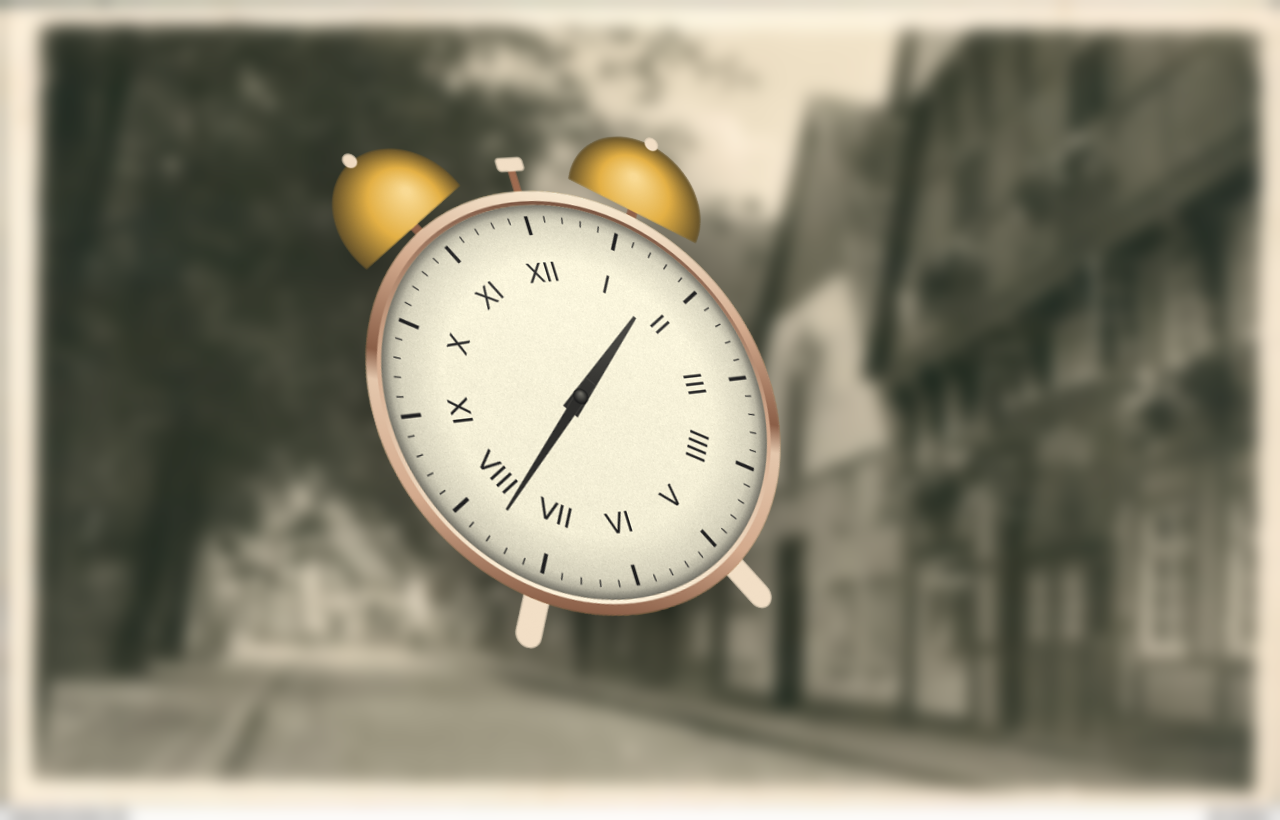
1:38
